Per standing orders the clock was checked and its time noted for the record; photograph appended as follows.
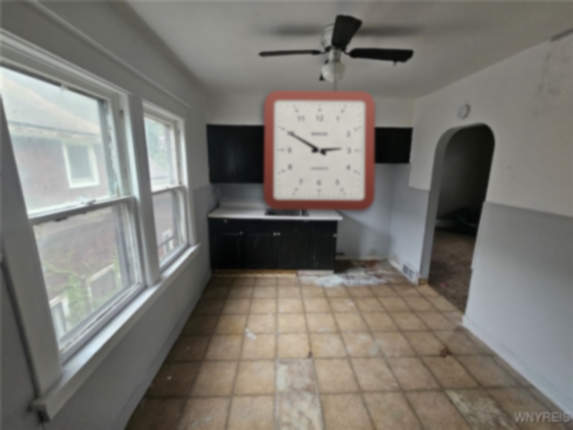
2:50
